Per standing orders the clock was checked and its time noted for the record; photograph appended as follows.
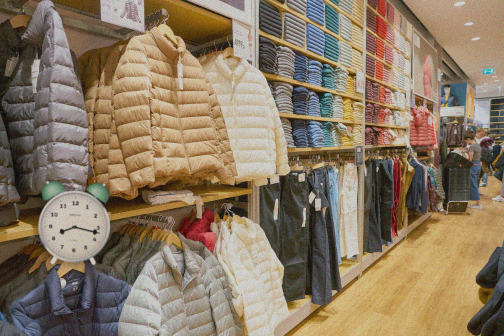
8:17
